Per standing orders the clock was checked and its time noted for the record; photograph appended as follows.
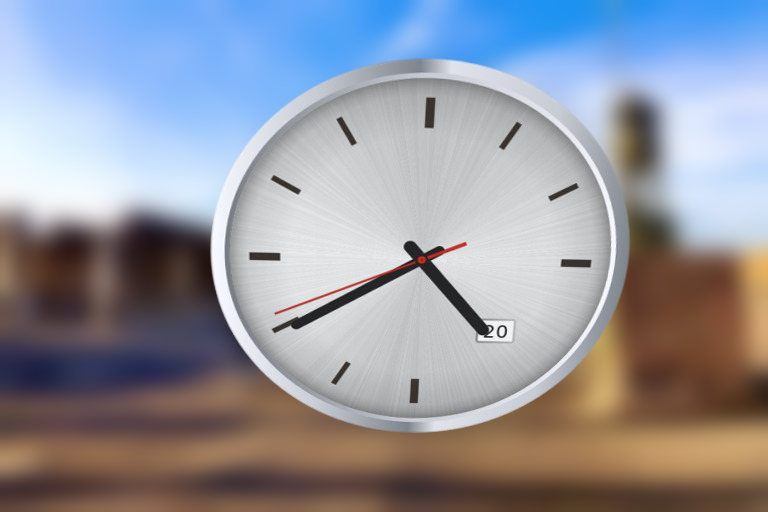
4:39:41
